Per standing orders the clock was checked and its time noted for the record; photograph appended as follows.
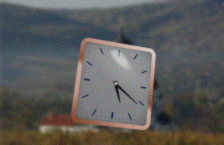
5:21
